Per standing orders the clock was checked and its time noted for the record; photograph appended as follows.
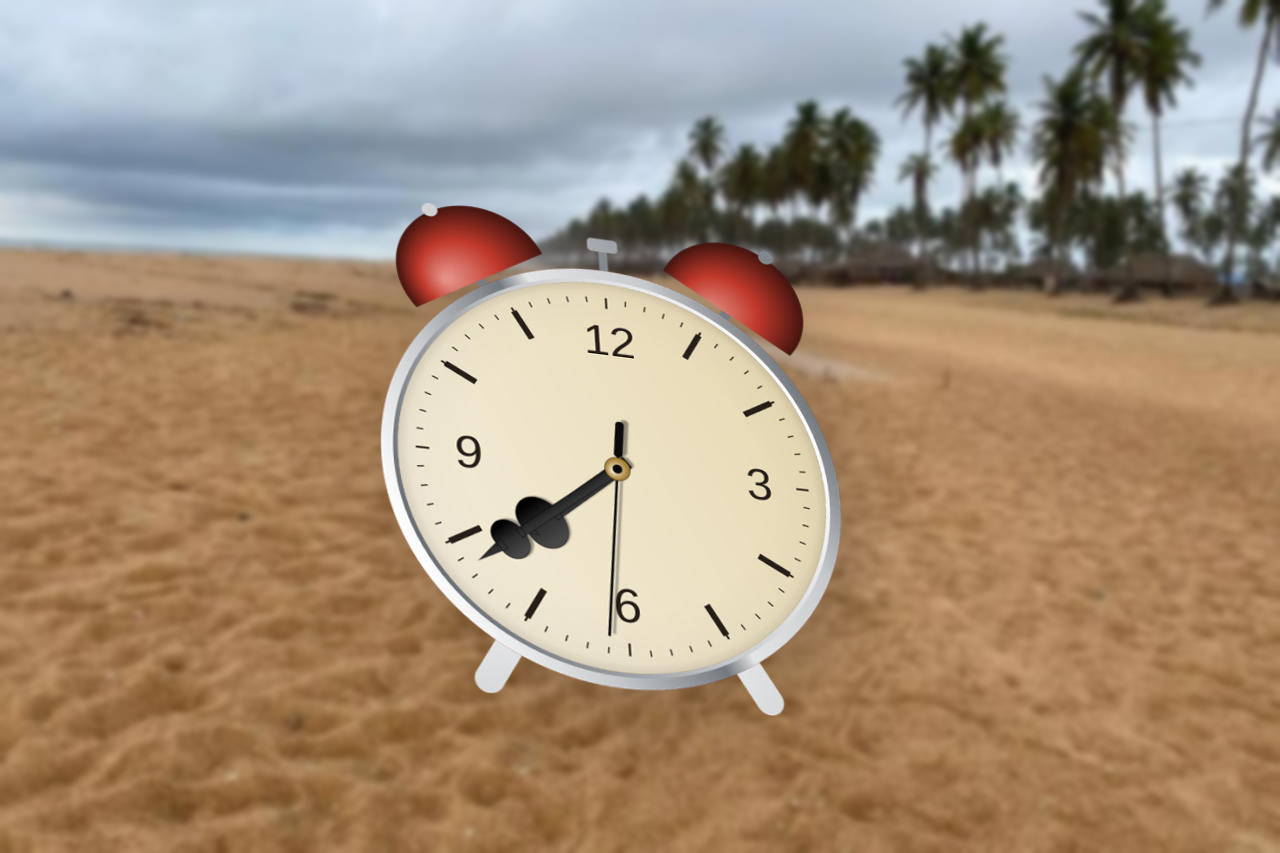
7:38:31
